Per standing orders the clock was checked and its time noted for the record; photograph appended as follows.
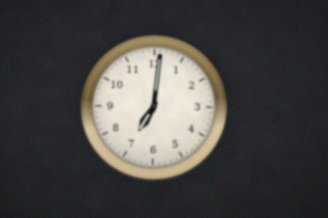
7:01
